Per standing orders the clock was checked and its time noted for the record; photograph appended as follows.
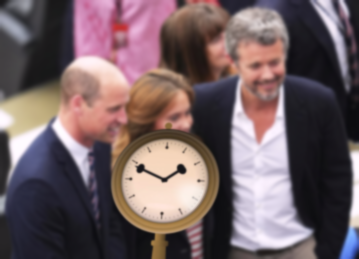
1:49
